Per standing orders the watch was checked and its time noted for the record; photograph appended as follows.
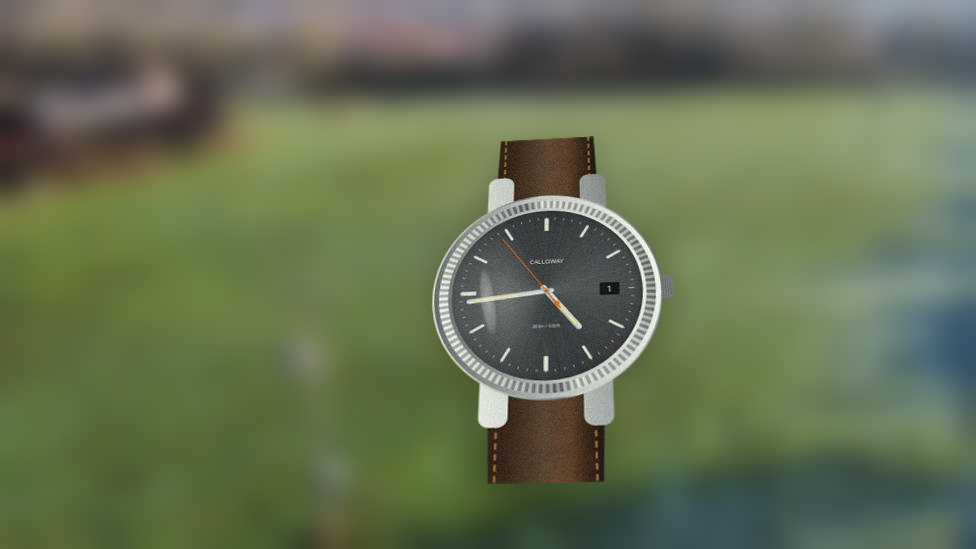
4:43:54
